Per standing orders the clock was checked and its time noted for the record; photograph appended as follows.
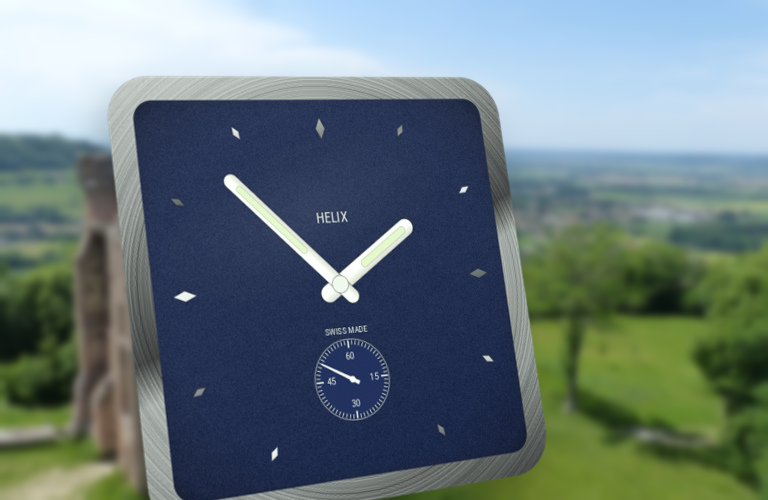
1:52:50
